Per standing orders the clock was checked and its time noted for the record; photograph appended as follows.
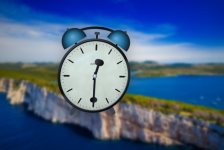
12:30
